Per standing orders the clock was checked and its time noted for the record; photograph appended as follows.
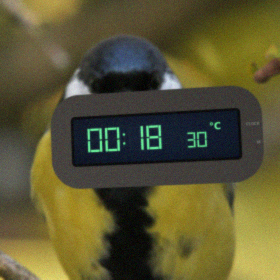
0:18
